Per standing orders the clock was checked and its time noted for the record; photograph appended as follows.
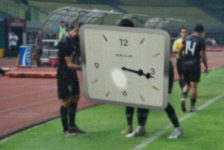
3:17
